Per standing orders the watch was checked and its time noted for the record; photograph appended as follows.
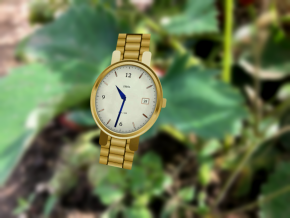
10:32
